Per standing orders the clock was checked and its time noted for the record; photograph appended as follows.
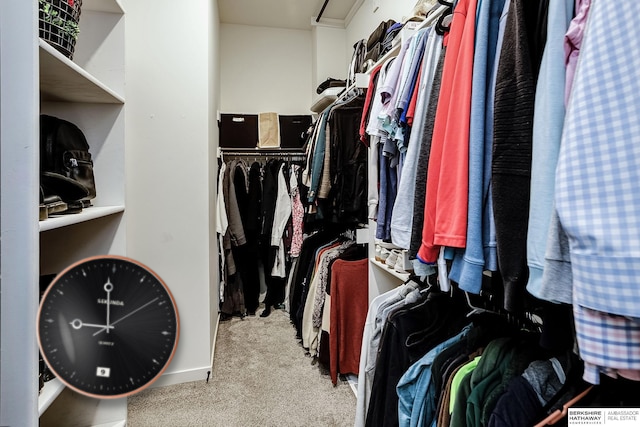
8:59:09
